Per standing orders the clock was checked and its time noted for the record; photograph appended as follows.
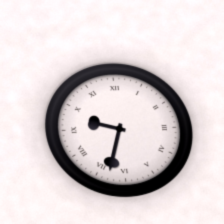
9:33
